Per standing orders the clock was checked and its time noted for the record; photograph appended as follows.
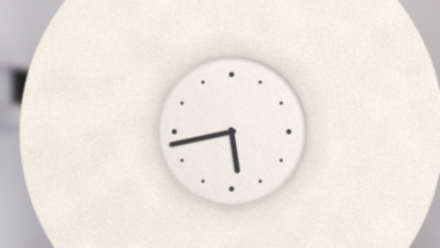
5:43
